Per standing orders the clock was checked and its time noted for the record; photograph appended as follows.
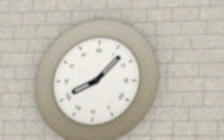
8:07
